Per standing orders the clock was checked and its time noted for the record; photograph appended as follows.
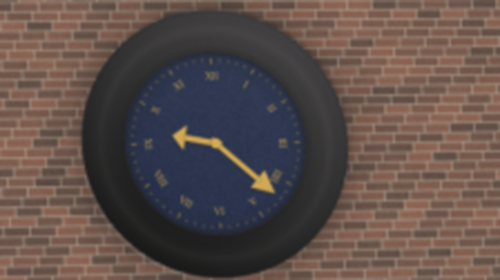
9:22
